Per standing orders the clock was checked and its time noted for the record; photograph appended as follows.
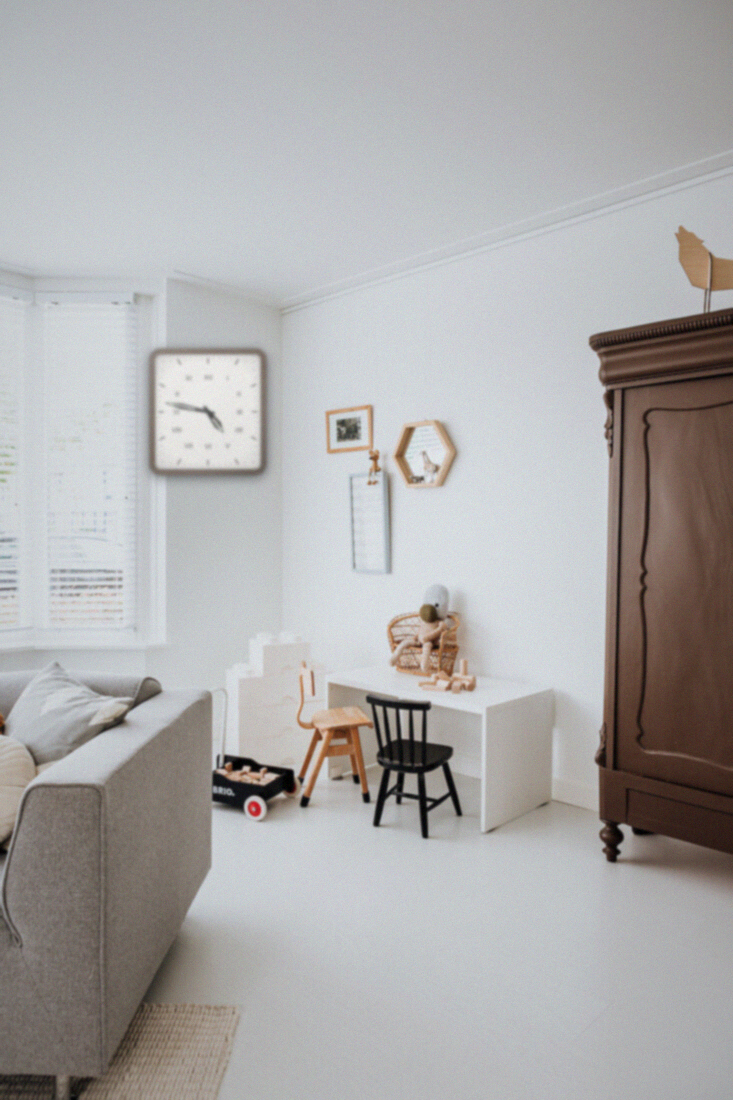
4:47
